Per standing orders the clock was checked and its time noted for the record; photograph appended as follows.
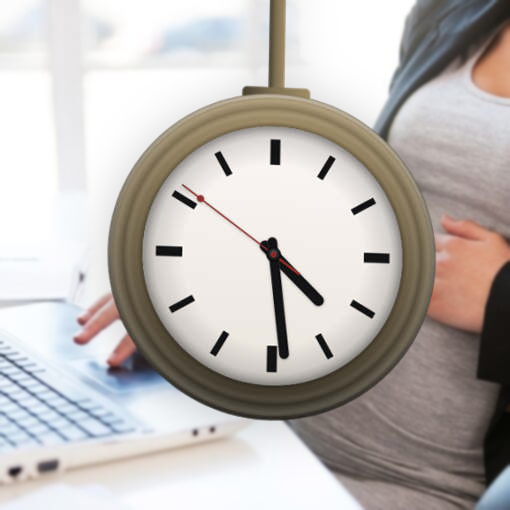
4:28:51
